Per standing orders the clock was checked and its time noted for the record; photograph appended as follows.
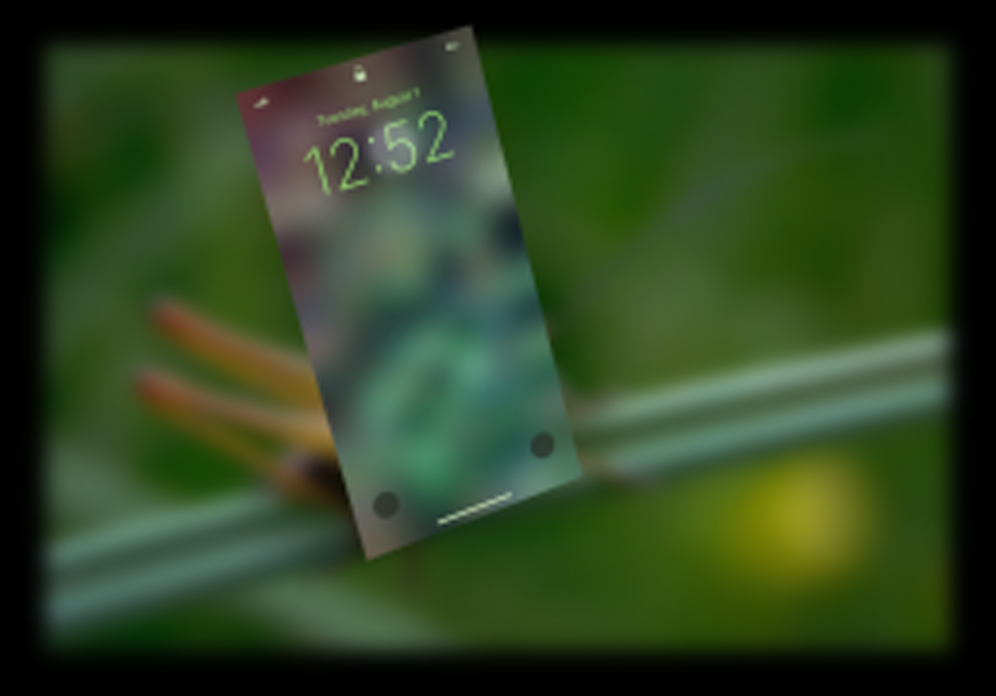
12:52
